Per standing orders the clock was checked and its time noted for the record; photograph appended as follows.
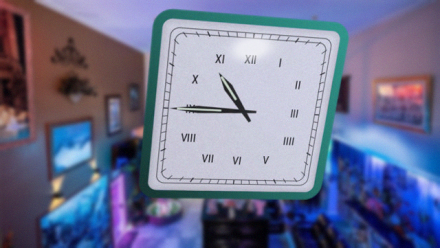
10:45
